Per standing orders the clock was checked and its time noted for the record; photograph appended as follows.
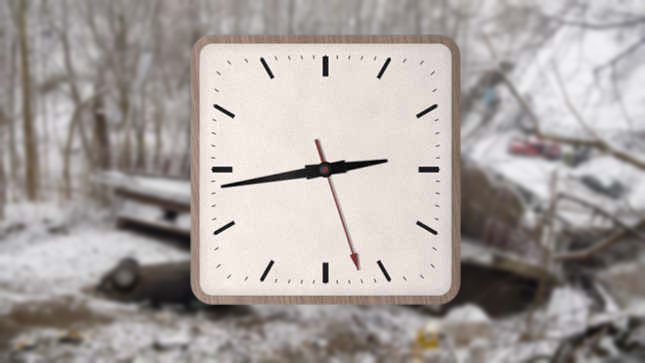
2:43:27
